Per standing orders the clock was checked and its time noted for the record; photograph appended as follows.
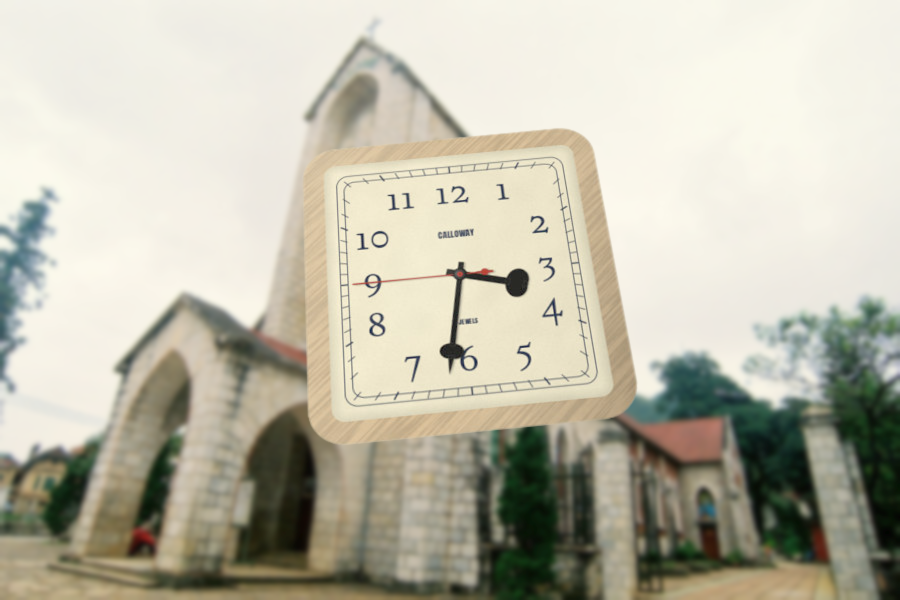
3:31:45
